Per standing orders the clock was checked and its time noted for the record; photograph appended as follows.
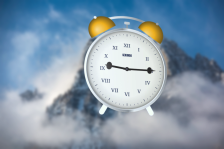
9:15
